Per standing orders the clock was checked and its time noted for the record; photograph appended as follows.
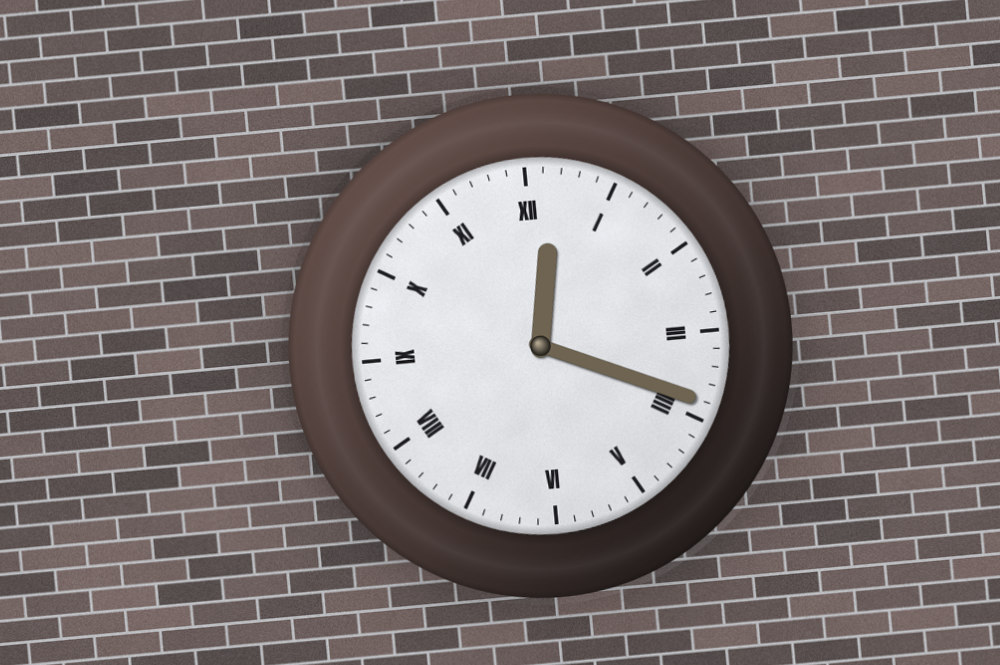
12:19
